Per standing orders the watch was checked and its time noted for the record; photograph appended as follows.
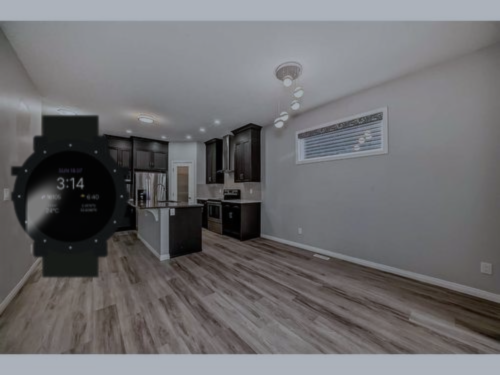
3:14
